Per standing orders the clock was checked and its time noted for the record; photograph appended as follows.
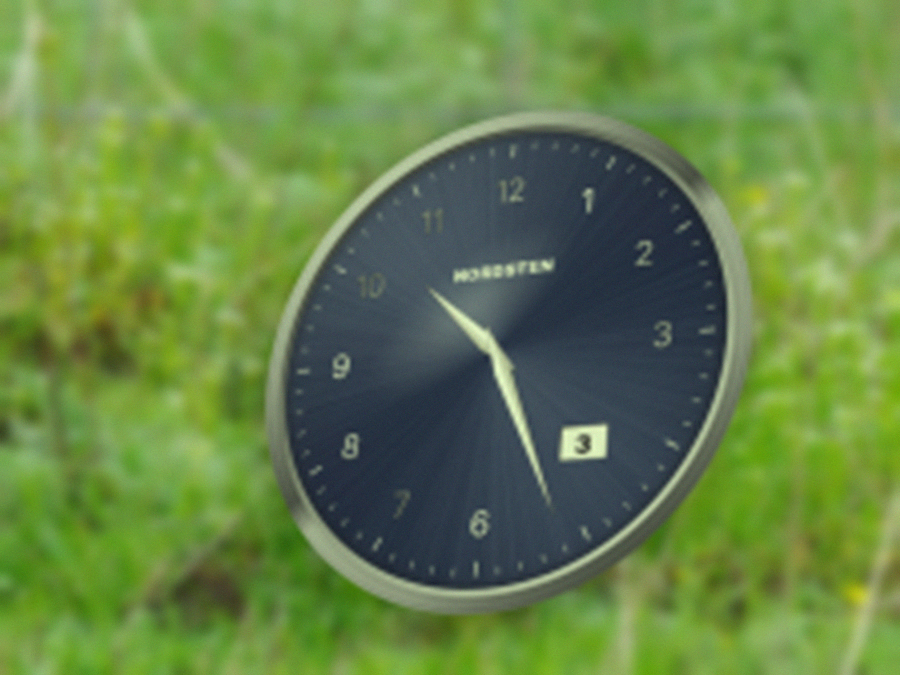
10:26
